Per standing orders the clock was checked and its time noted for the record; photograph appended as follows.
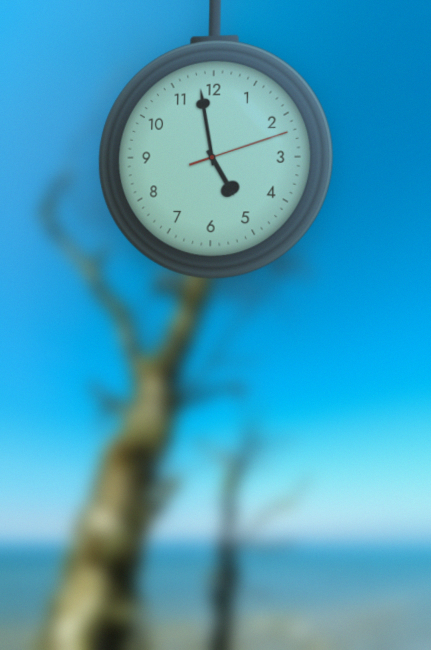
4:58:12
